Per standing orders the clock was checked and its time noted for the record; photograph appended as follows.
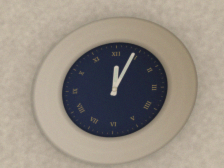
12:04
